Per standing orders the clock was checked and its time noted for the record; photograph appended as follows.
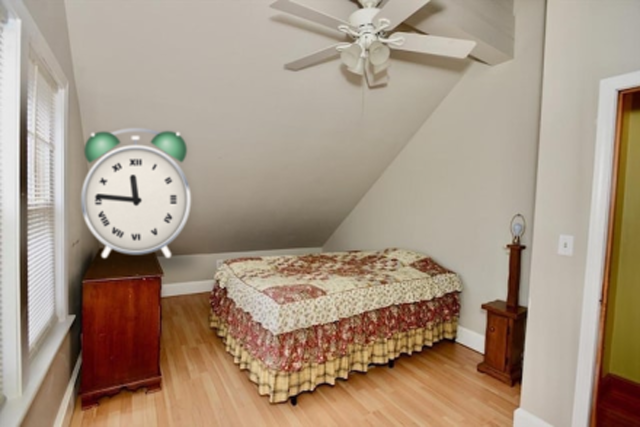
11:46
